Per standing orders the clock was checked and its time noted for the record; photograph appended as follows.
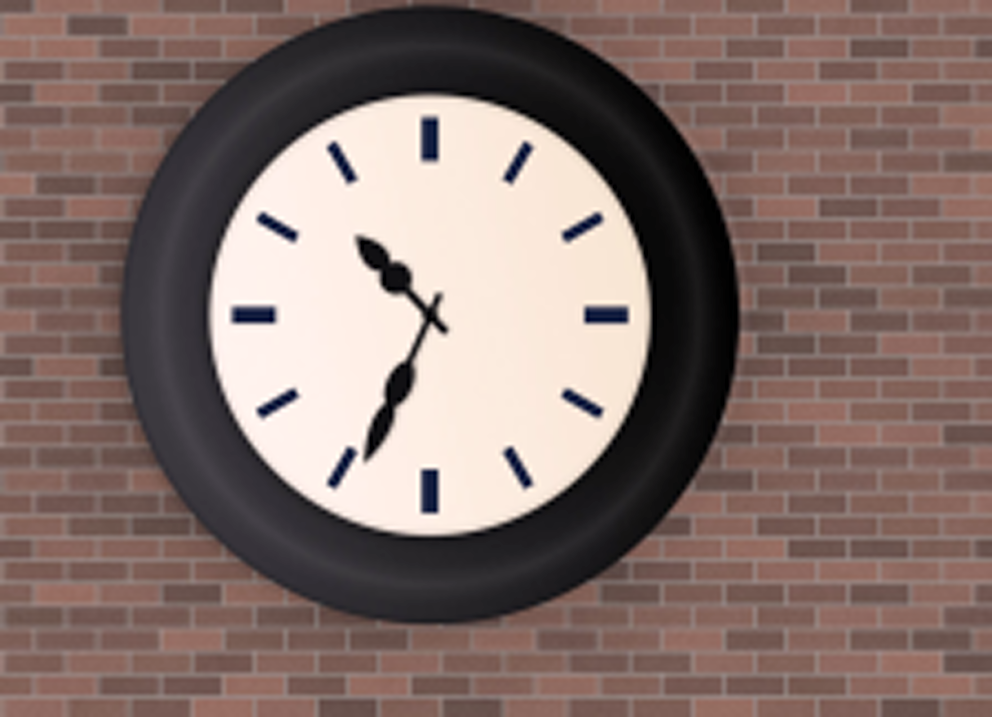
10:34
